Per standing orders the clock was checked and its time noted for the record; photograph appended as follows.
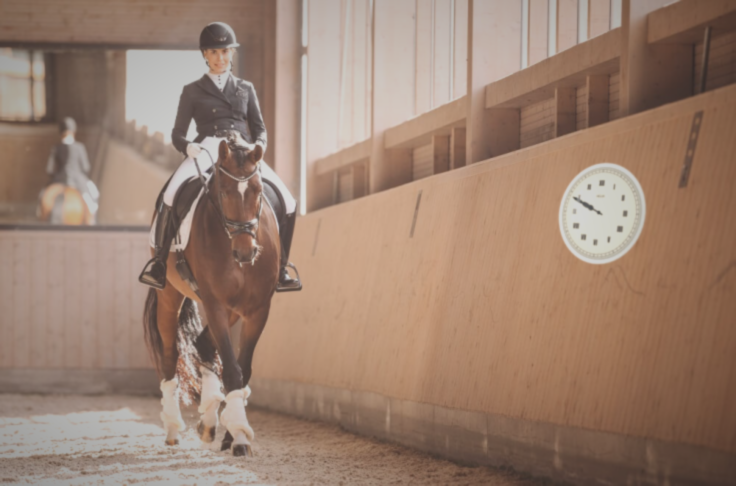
9:49
